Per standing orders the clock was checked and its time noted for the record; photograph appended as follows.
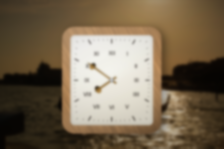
7:51
